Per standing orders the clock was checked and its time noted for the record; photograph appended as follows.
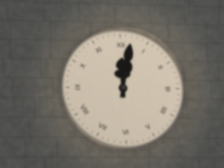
12:02
